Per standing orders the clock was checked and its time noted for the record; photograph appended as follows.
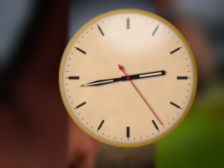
2:43:24
